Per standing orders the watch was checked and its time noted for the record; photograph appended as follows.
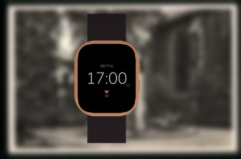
17:00
